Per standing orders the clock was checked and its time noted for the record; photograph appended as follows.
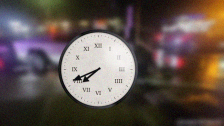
7:41
